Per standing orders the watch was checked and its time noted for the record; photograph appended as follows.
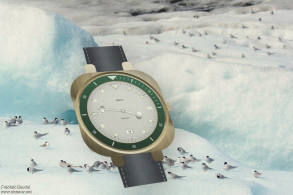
3:47
